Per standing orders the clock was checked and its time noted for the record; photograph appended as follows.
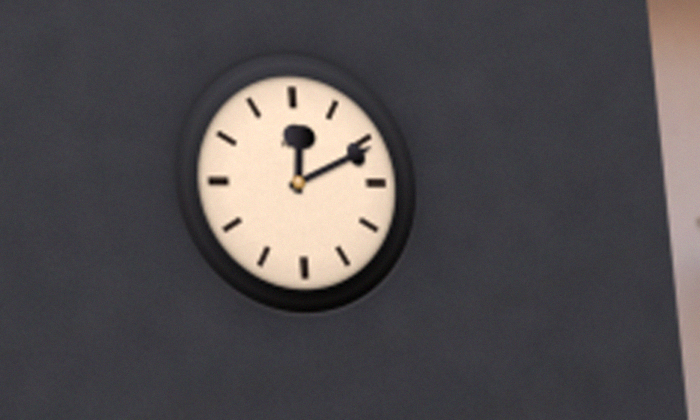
12:11
